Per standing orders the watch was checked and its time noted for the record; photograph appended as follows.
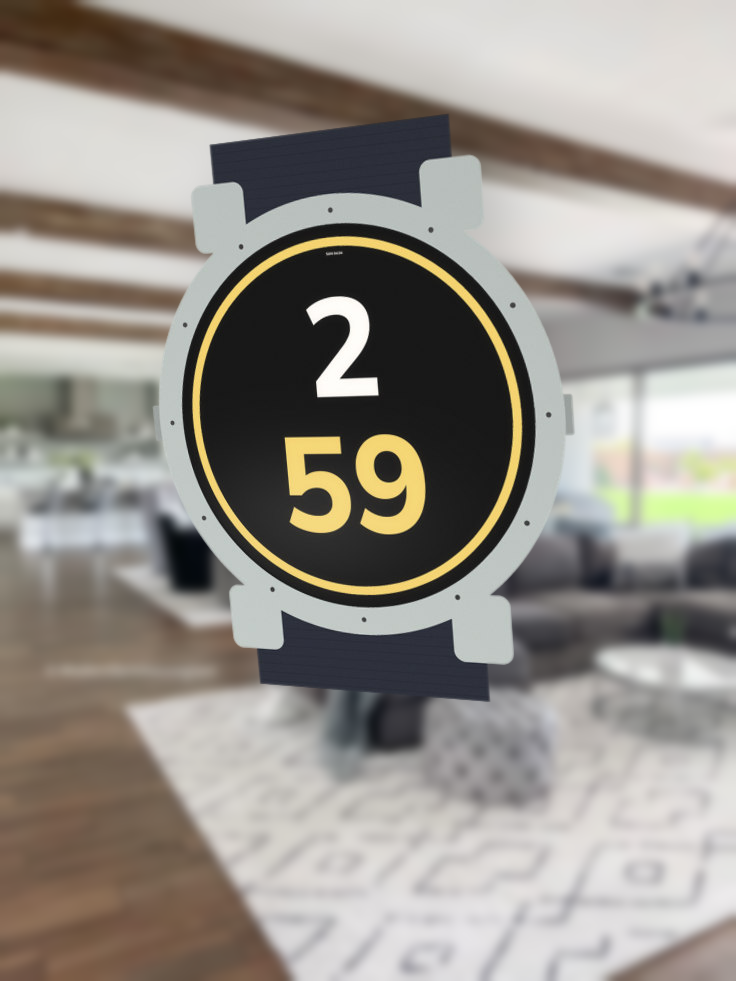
2:59
